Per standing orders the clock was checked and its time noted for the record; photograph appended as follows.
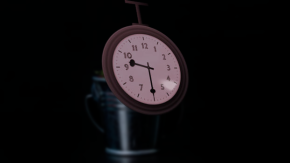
9:30
